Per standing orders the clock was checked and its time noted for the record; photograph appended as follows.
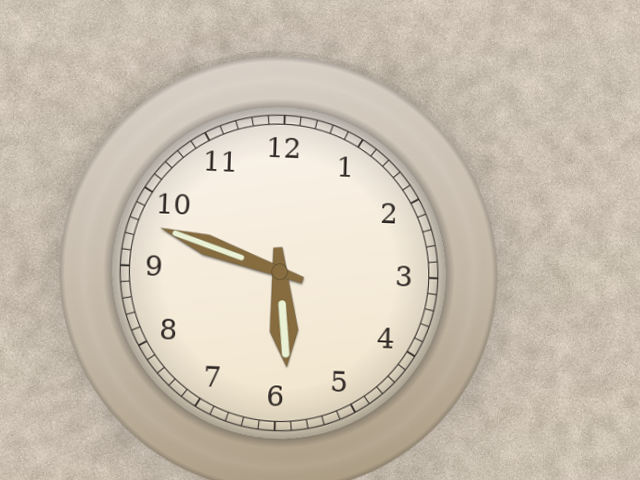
5:48
